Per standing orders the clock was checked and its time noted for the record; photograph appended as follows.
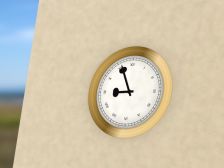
8:56
